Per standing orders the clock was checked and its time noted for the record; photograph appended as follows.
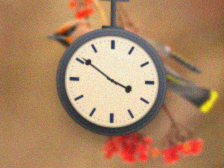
3:51
